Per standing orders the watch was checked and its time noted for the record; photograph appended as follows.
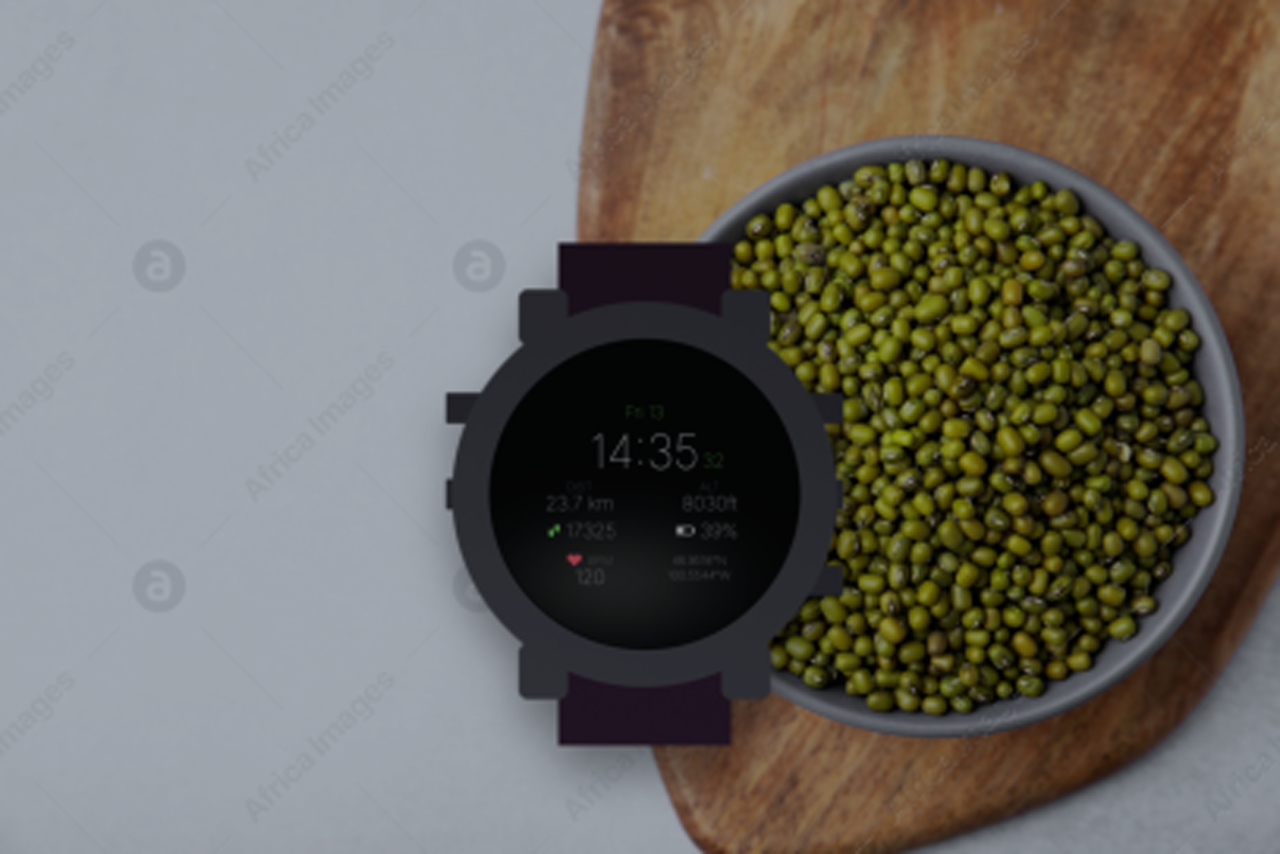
14:35
